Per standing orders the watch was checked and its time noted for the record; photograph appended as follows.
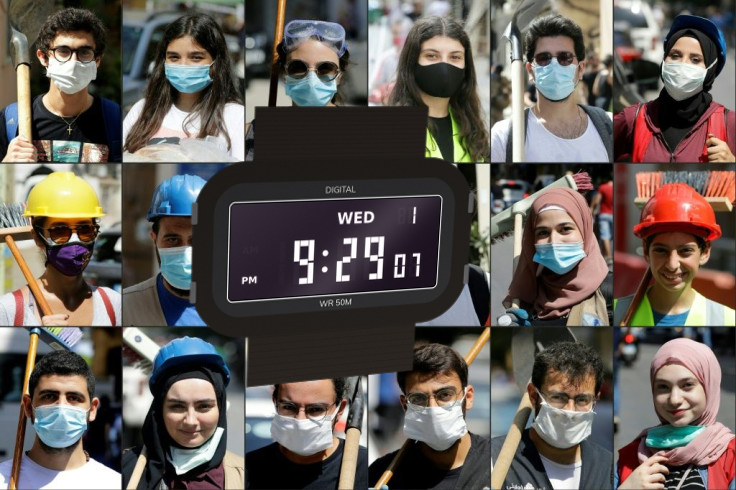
9:29:07
